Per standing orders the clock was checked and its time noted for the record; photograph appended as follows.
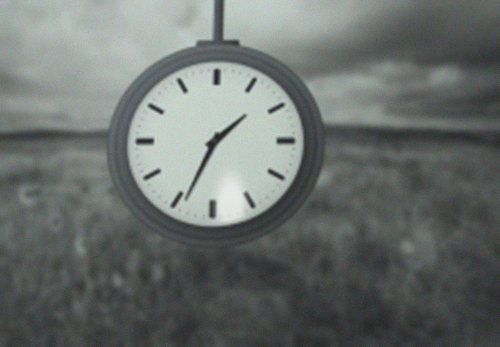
1:34
